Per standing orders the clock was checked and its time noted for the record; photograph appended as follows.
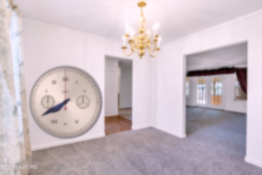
7:40
